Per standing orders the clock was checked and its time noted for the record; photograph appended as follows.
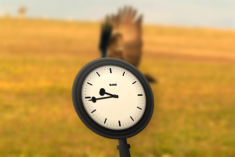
9:44
